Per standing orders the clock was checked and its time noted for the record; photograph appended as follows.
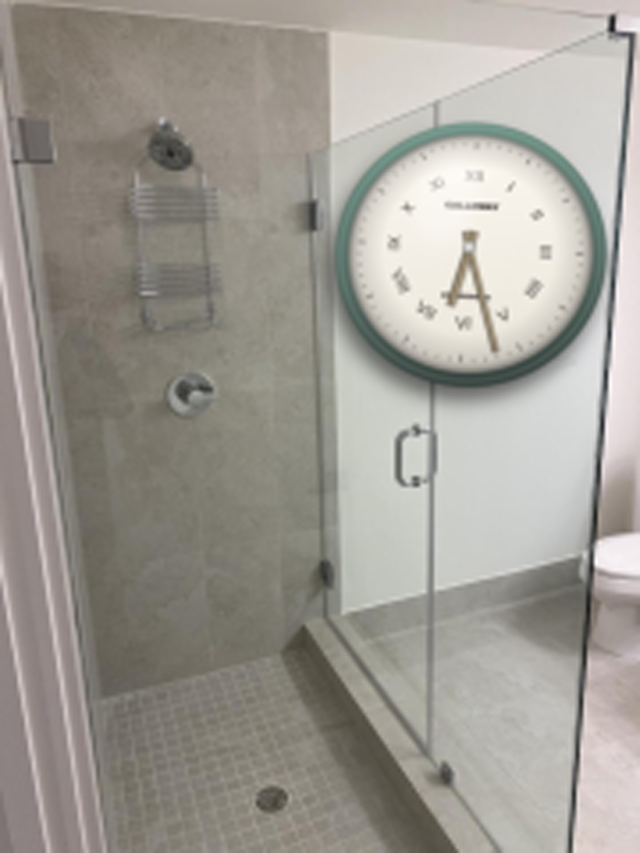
6:27
